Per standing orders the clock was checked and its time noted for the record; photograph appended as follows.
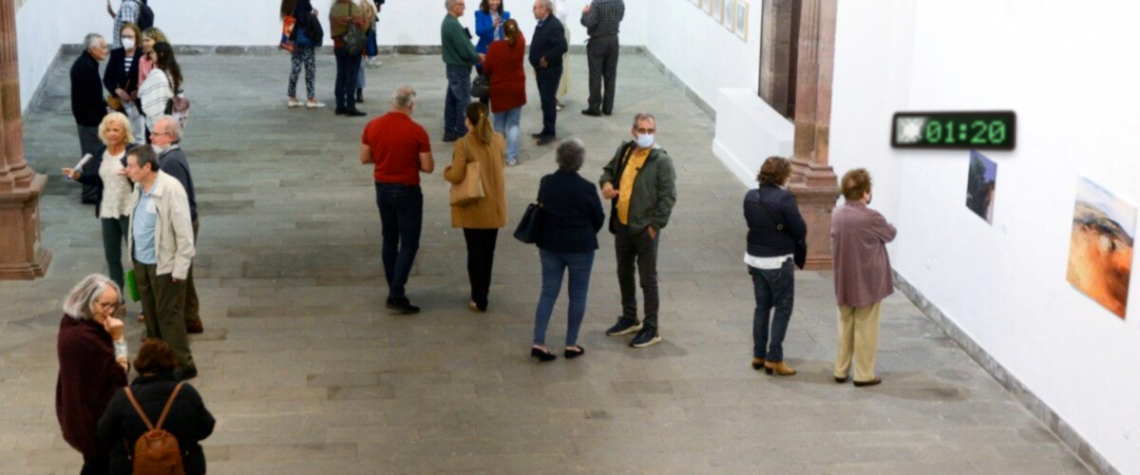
1:20
